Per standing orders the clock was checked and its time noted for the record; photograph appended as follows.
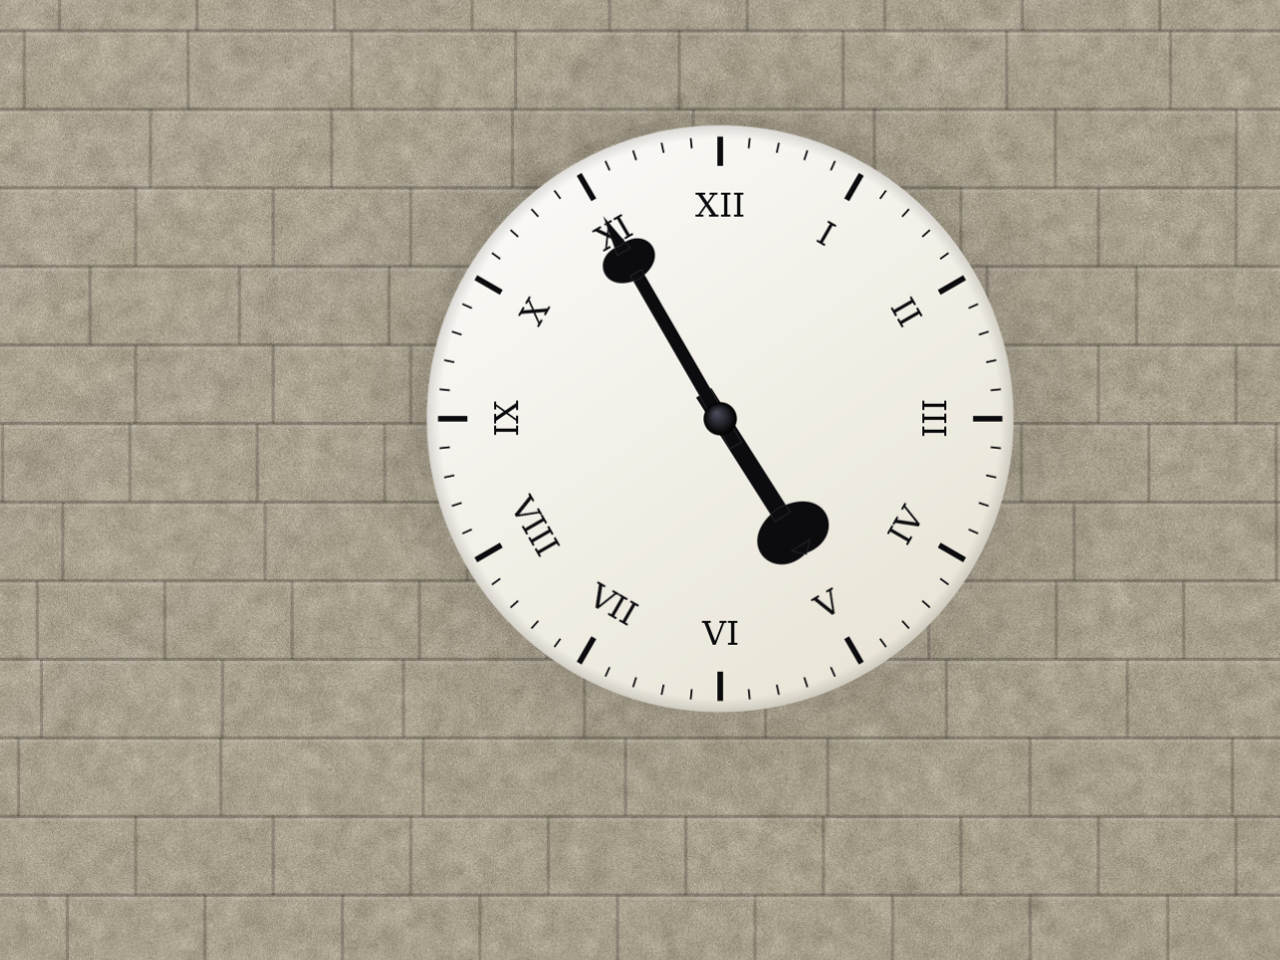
4:55
